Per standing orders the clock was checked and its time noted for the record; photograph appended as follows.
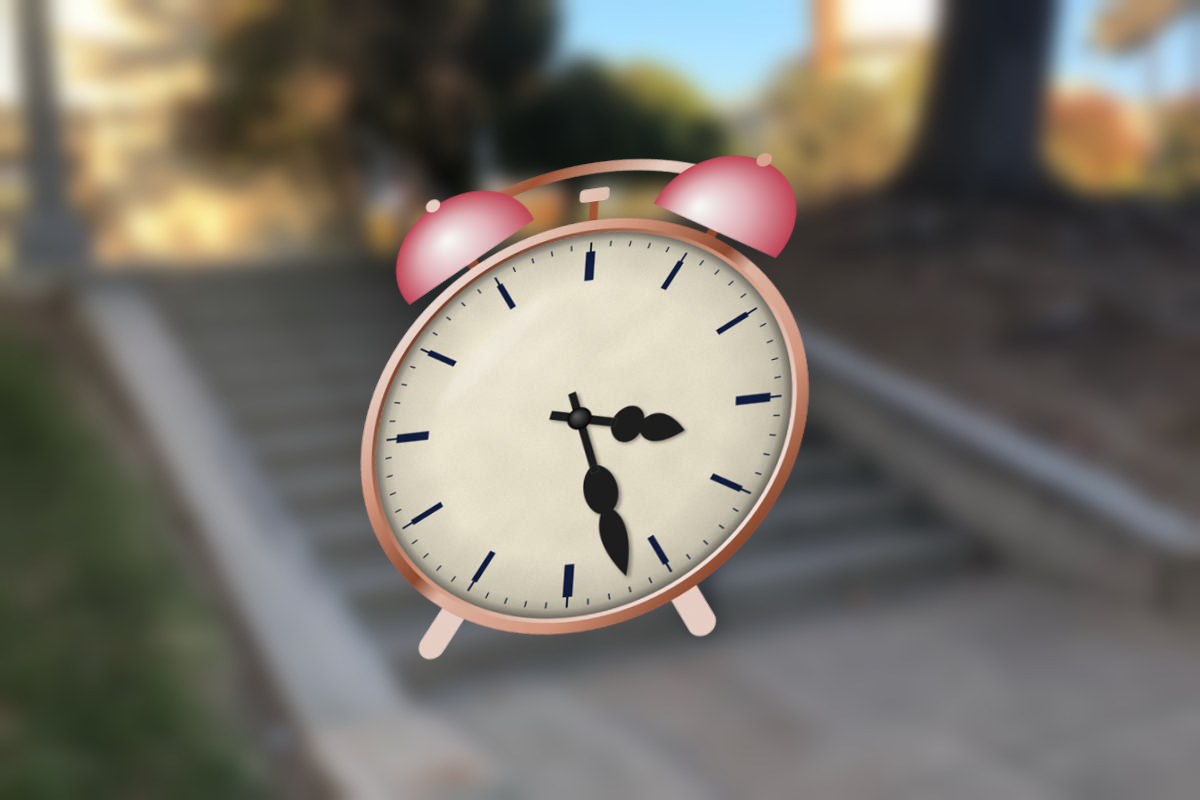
3:27
